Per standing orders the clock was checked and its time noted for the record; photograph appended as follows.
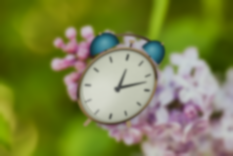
12:12
